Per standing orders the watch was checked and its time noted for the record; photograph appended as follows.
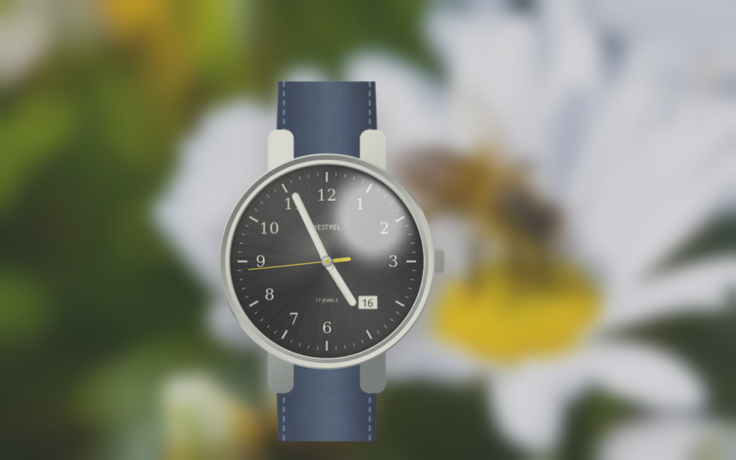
4:55:44
